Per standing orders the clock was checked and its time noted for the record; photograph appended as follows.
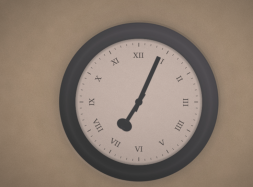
7:04
